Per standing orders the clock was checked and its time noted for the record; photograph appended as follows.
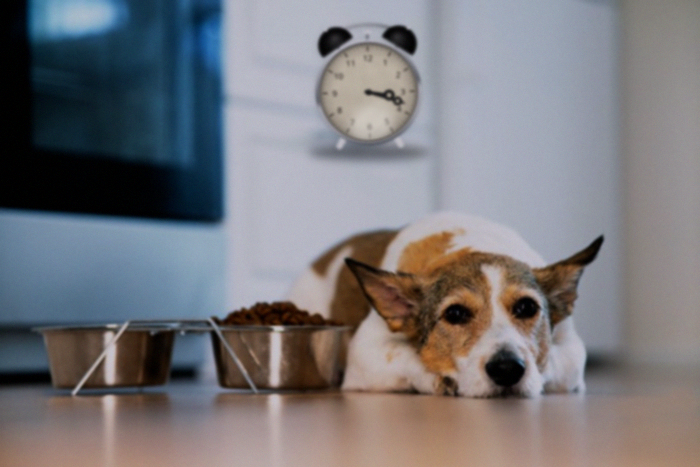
3:18
